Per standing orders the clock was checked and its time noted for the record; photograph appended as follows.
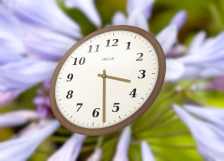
3:28
